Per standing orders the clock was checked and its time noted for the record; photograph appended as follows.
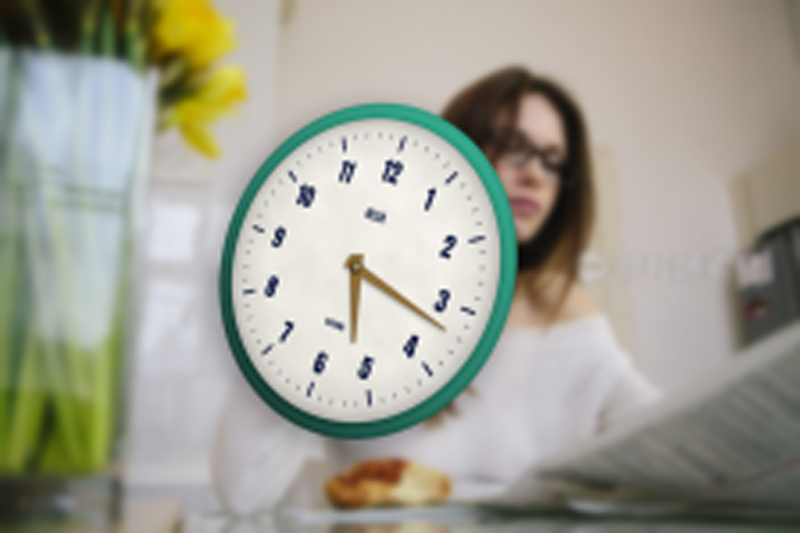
5:17
